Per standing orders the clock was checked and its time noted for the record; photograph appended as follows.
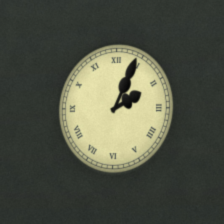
2:04
